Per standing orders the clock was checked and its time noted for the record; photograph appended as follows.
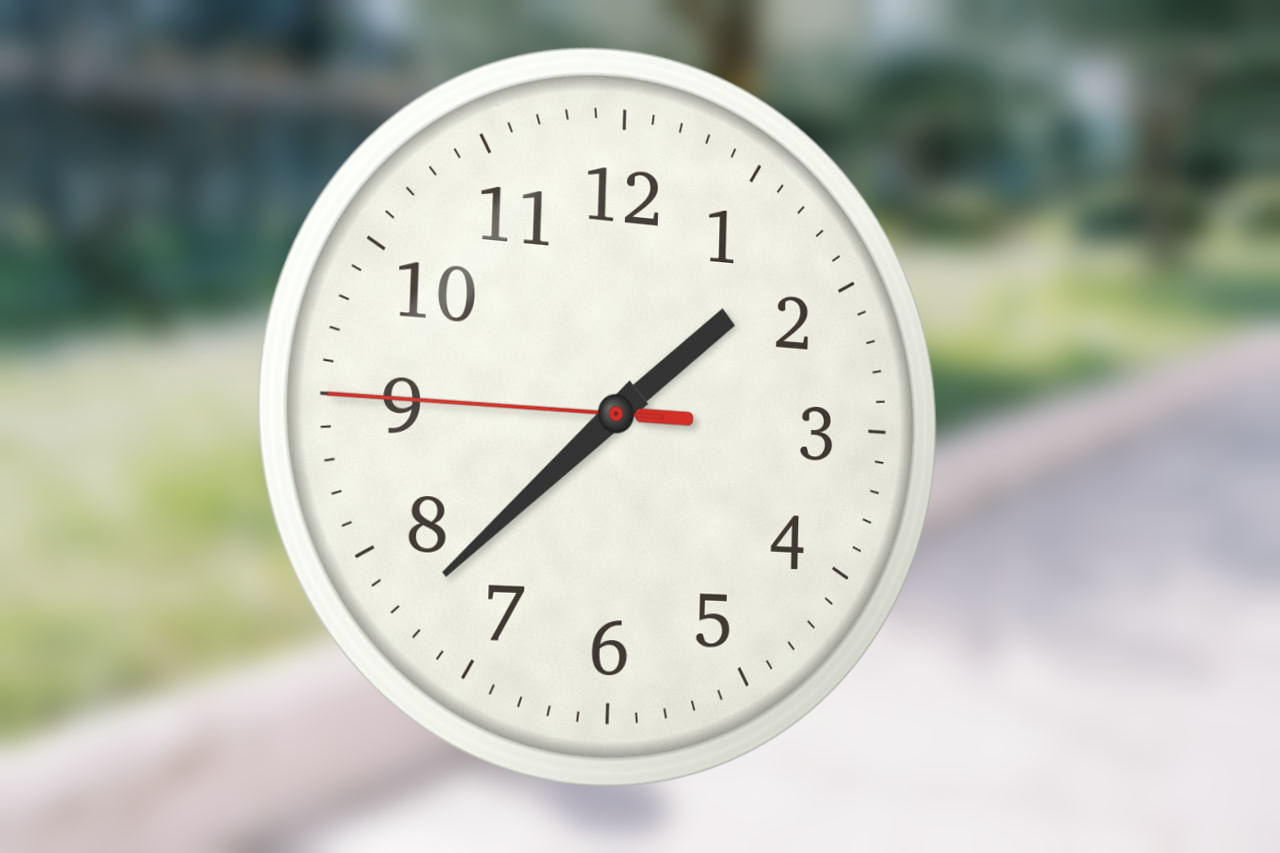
1:37:45
